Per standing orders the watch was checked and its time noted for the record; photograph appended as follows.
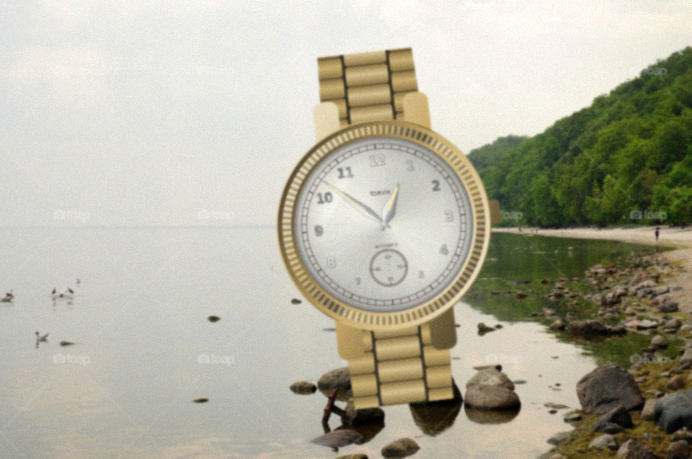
12:52
